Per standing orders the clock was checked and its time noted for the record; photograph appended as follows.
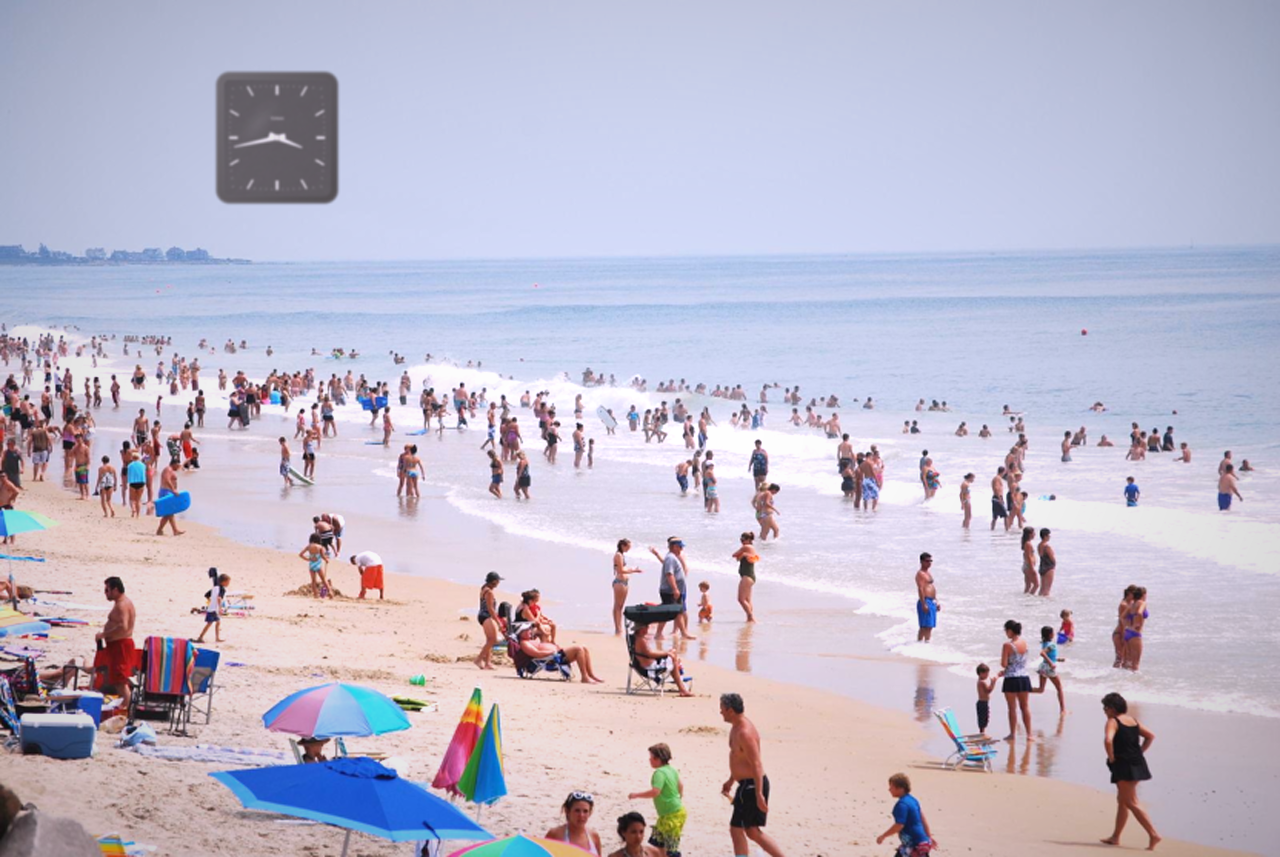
3:43
